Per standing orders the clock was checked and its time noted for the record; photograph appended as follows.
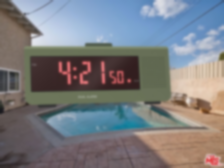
4:21:50
